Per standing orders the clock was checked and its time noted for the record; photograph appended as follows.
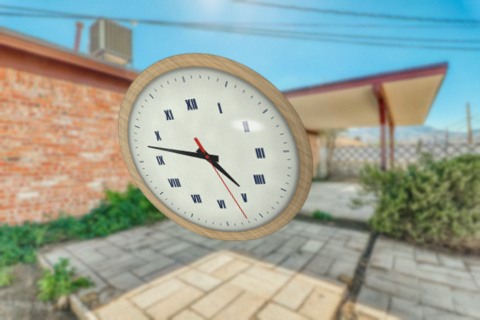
4:47:27
